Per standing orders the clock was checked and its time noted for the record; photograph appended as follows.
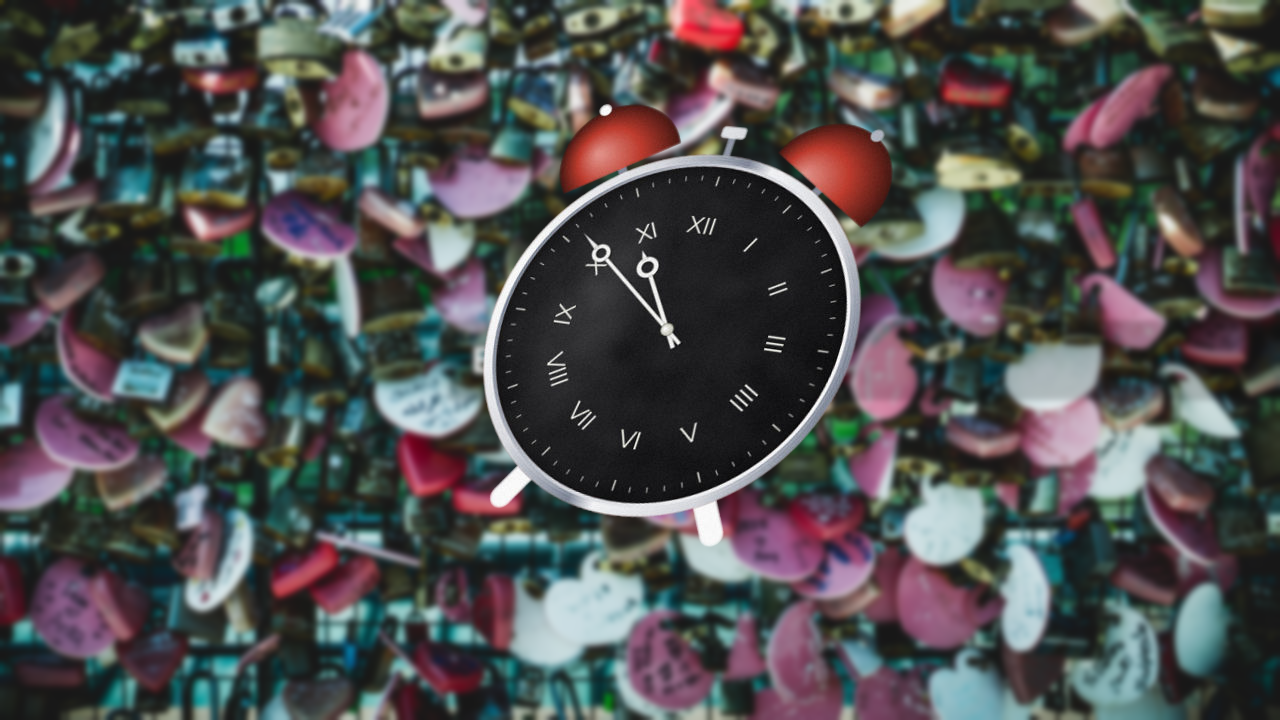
10:51
